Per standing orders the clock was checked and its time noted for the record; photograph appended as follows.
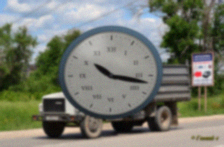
10:17
